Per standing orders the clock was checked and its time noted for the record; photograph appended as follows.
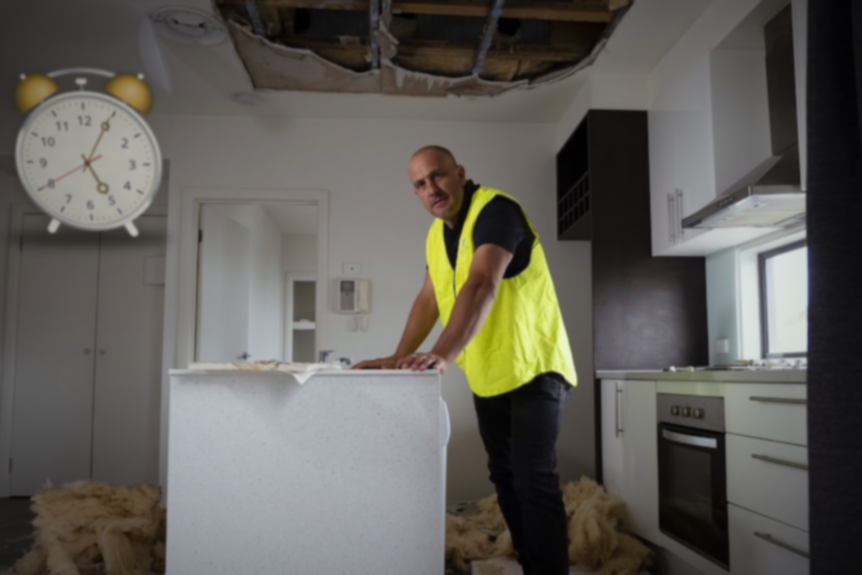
5:04:40
